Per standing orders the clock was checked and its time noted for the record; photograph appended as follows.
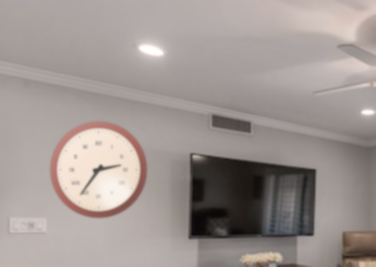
2:36
